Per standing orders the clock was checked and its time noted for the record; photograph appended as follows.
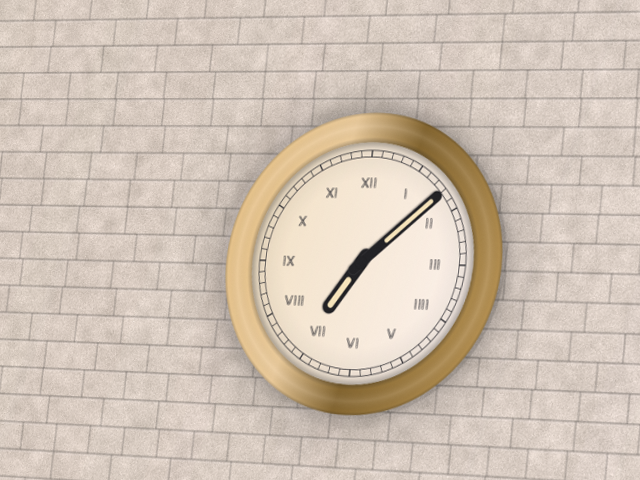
7:08
